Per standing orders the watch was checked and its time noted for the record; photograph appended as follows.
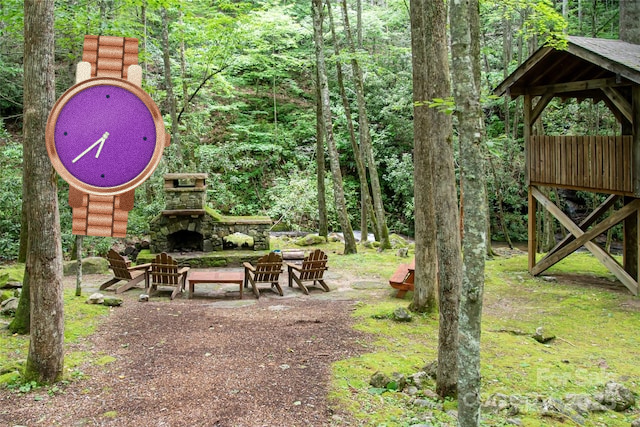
6:38
